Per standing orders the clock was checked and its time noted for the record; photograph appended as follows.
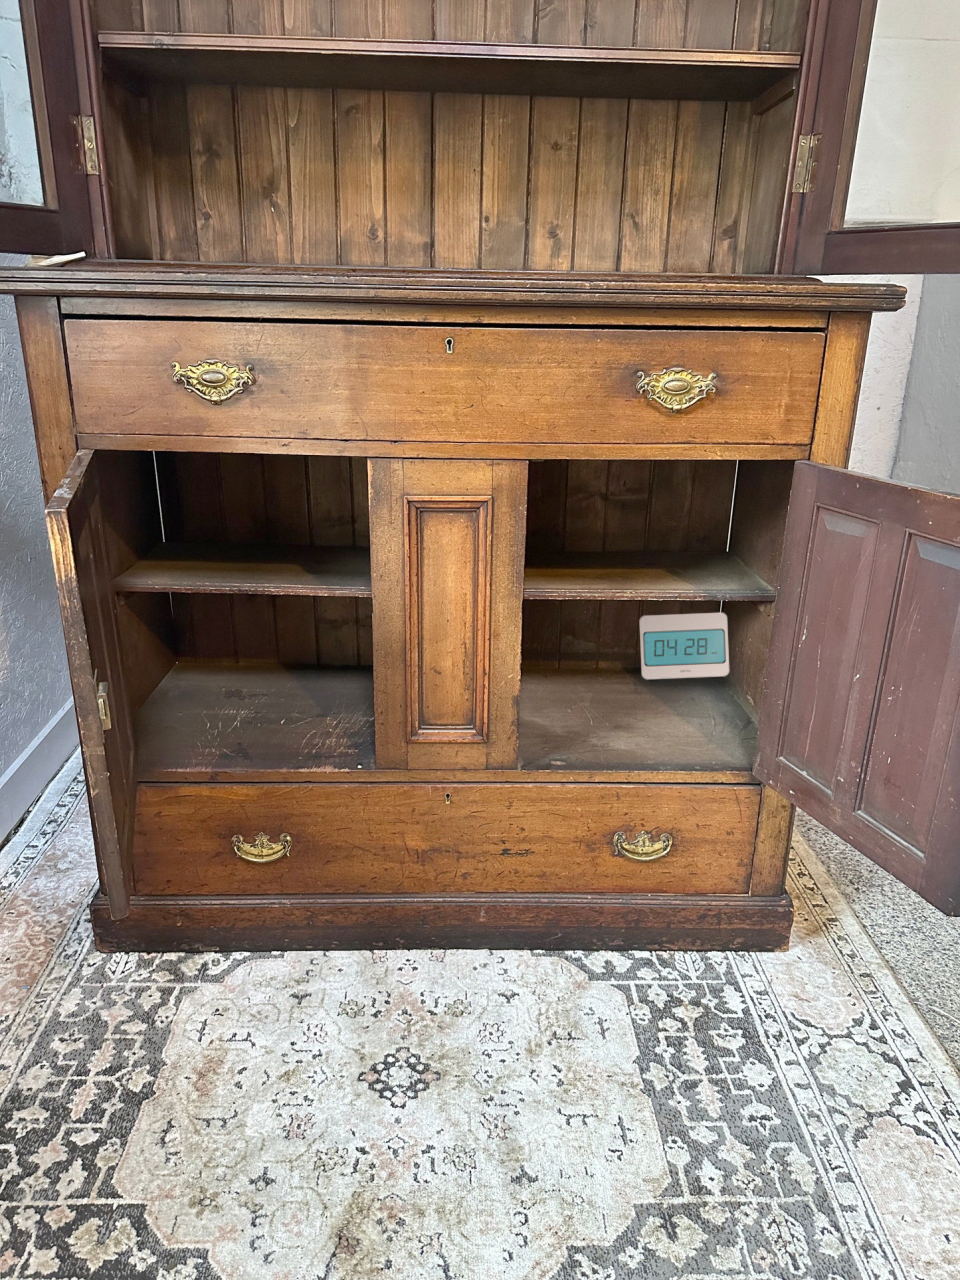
4:28
